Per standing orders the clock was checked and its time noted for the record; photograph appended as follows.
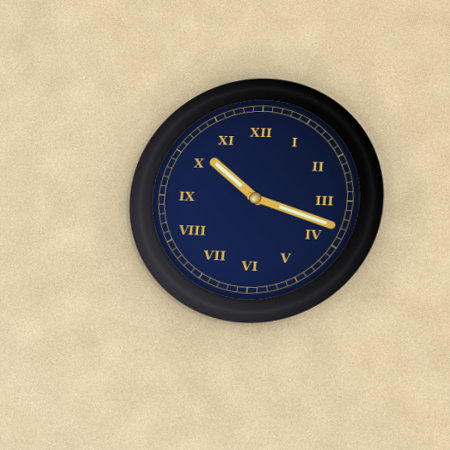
10:18
